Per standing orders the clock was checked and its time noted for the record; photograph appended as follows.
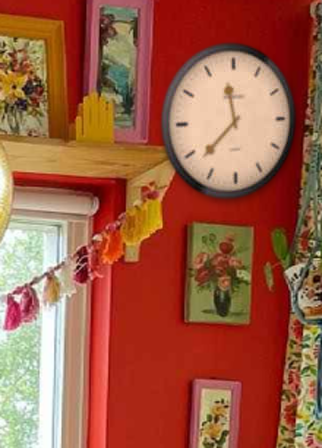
11:38
